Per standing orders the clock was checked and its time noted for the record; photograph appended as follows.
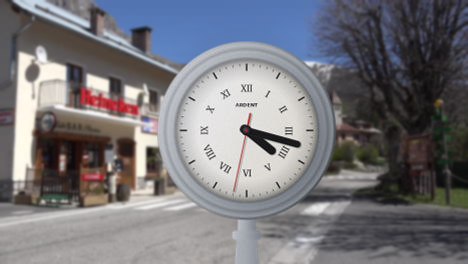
4:17:32
